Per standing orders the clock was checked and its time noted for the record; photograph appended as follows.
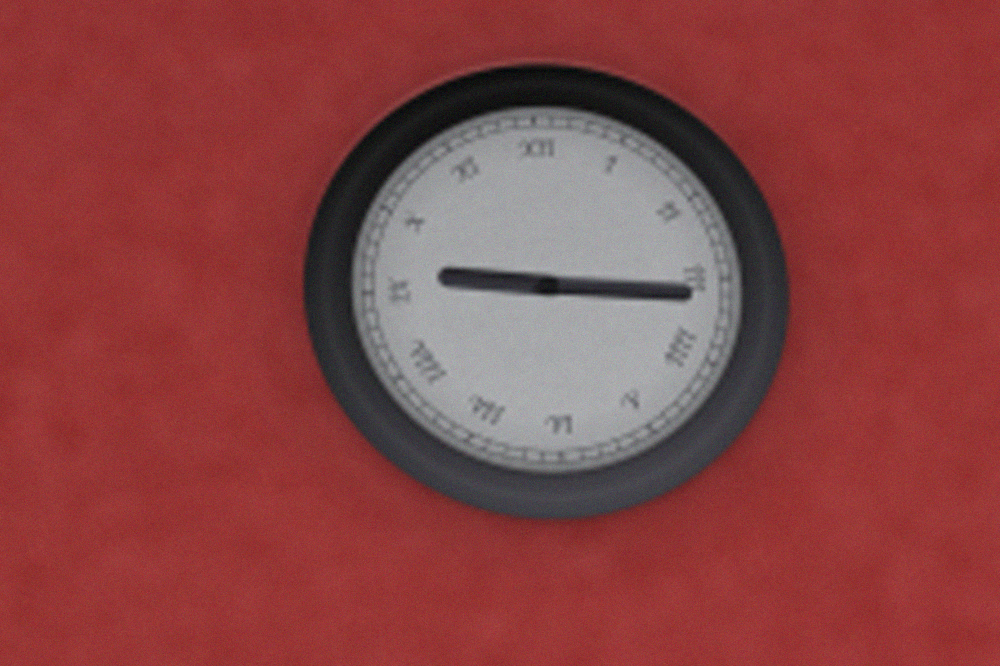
9:16
